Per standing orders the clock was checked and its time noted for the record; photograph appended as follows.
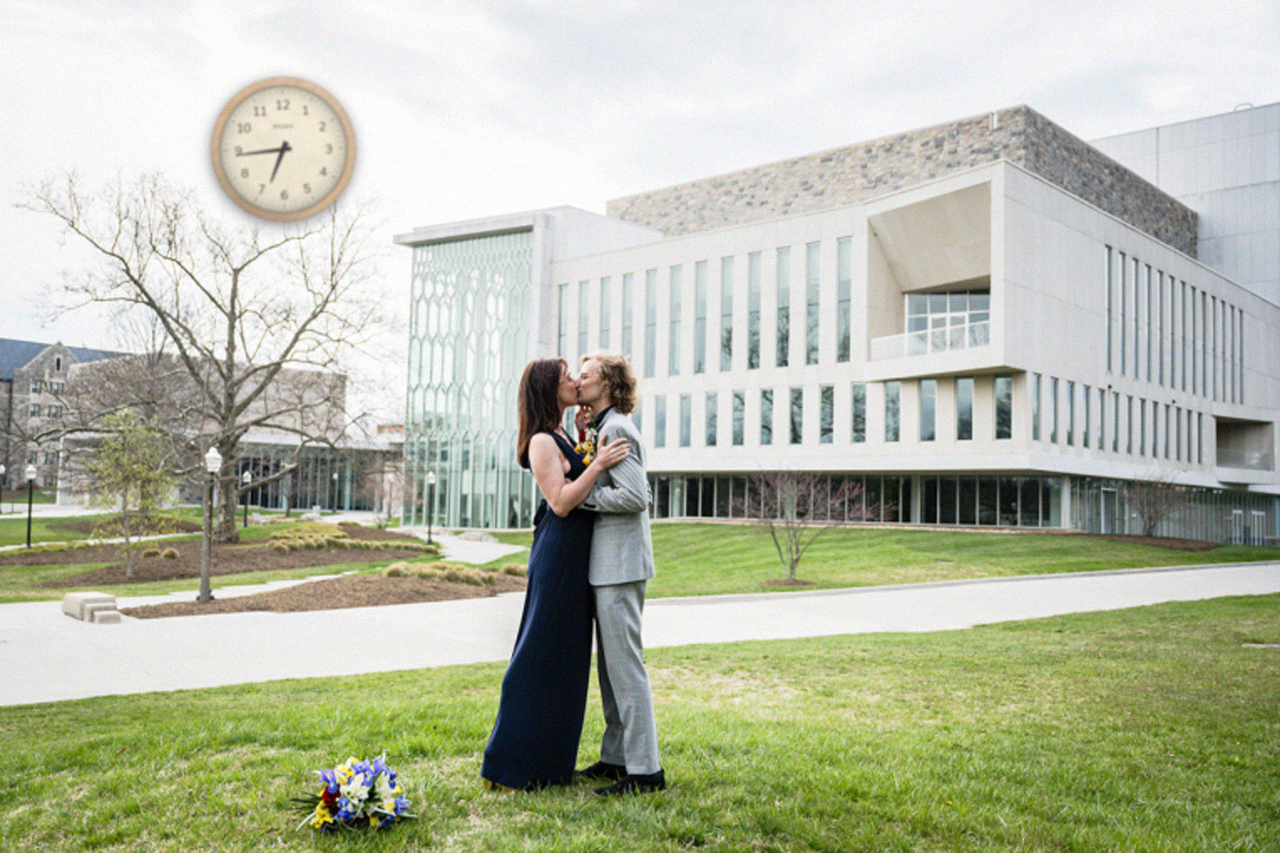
6:44
